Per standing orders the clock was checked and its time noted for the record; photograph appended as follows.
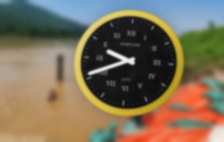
9:41
